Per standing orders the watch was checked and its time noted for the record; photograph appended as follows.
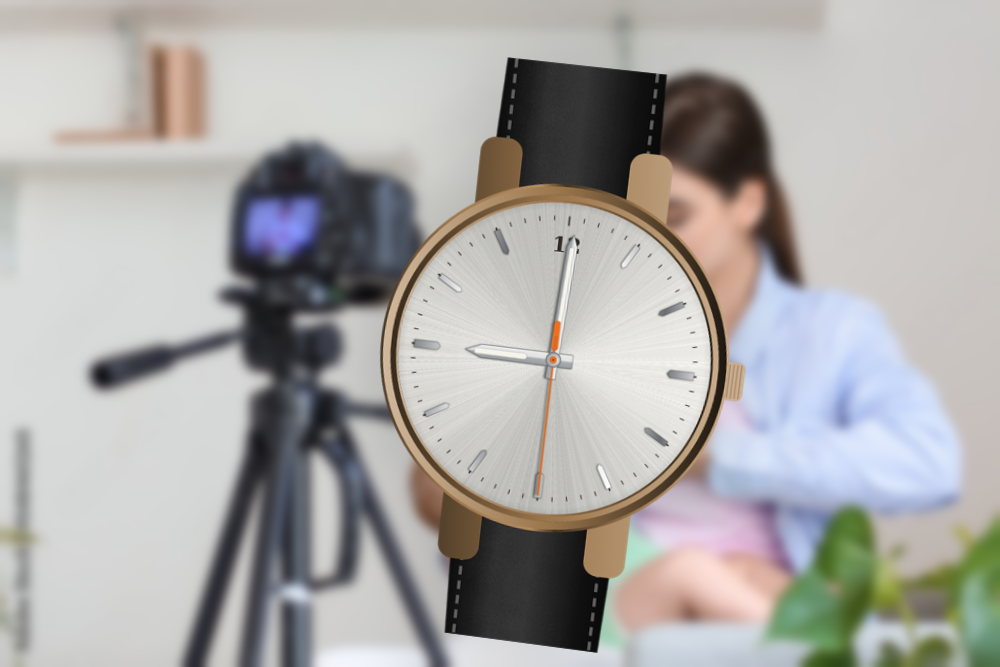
9:00:30
